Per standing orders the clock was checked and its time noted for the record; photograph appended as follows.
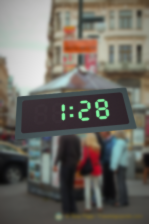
1:28
